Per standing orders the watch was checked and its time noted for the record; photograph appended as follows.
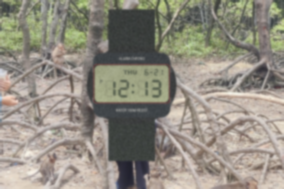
12:13
